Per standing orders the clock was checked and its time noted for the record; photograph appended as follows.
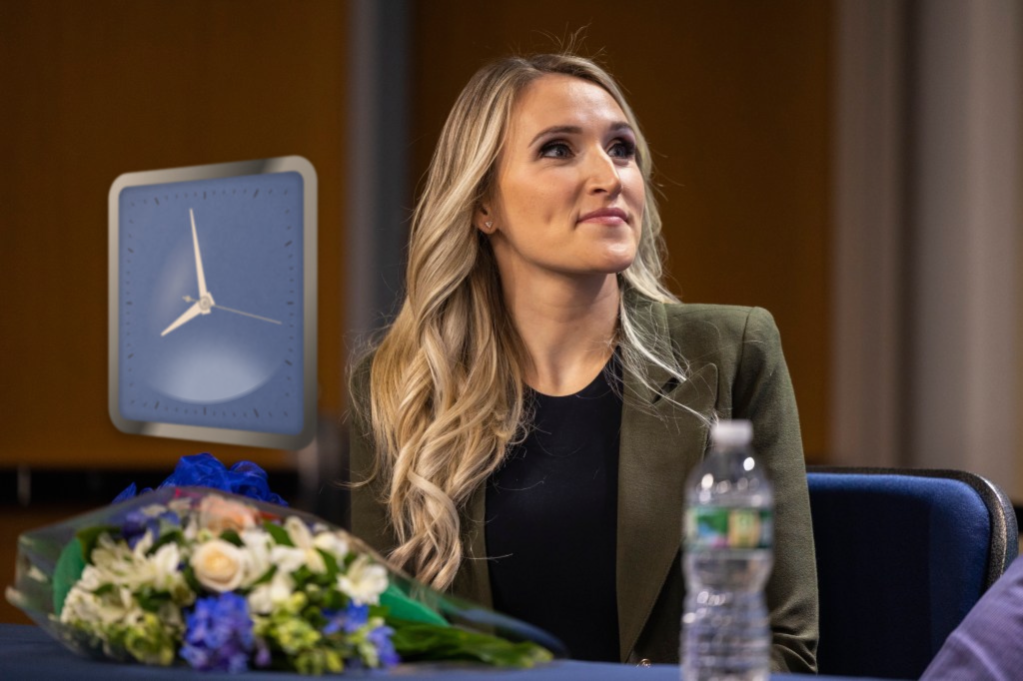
7:58:17
